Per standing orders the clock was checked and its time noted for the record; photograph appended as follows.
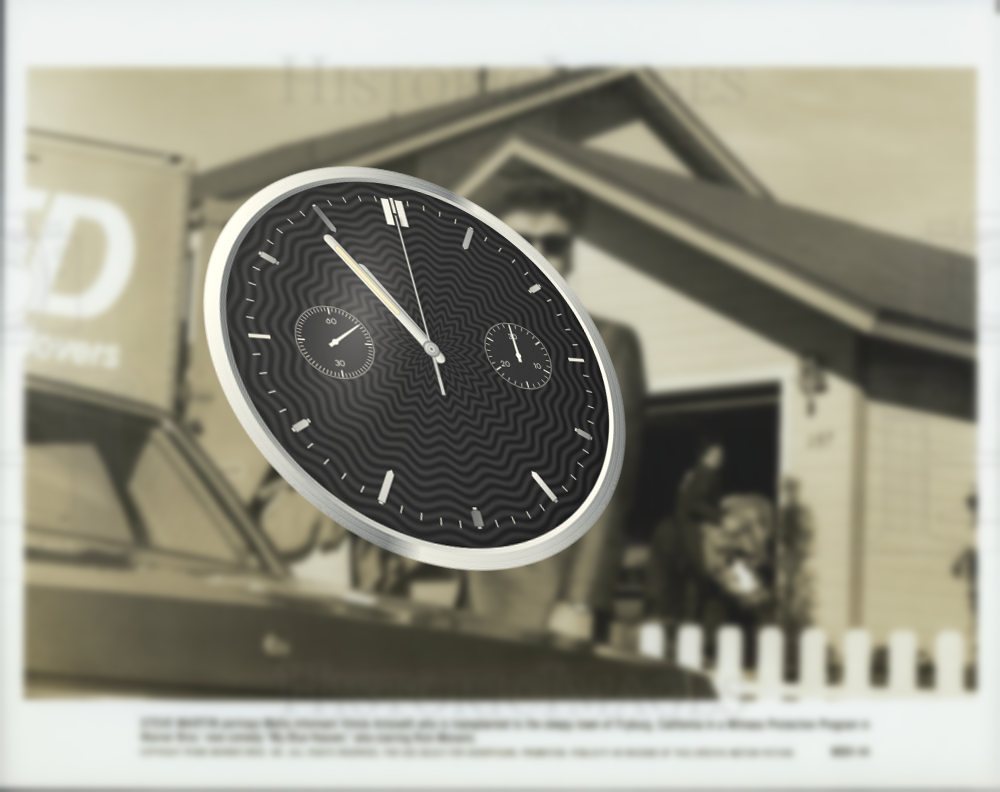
10:54:09
